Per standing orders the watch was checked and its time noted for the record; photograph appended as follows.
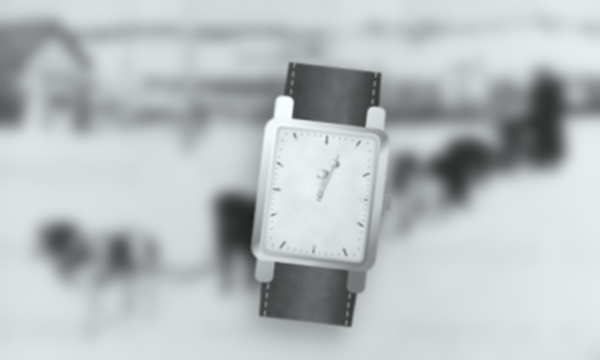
12:03
